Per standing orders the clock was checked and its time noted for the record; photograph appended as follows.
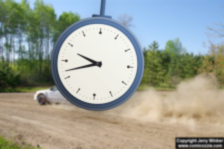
9:42
